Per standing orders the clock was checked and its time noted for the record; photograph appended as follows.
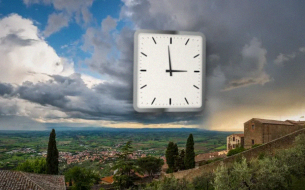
2:59
